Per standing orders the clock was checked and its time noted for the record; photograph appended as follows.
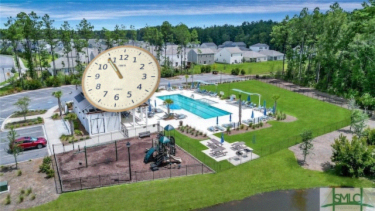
10:54
